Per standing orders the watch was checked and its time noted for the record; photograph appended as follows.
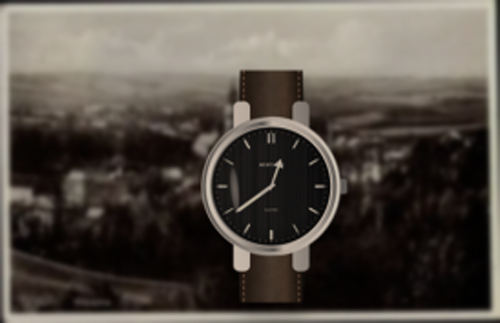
12:39
